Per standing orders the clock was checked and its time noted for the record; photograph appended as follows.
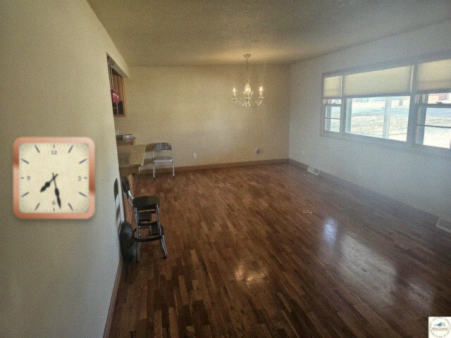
7:28
